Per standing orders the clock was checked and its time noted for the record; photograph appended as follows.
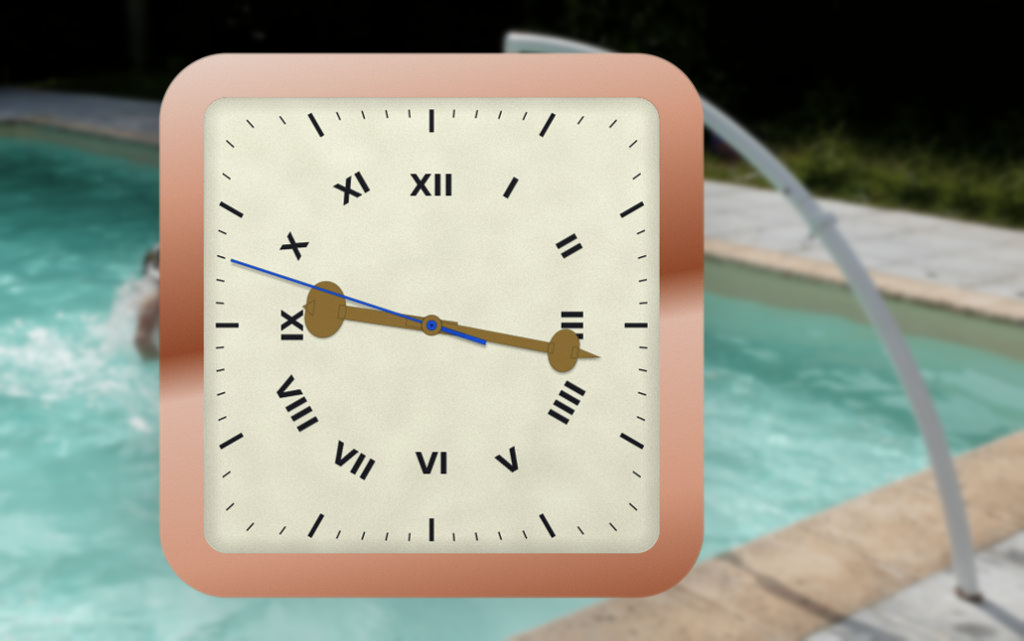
9:16:48
